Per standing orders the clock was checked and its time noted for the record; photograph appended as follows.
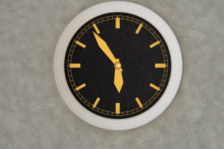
5:54
